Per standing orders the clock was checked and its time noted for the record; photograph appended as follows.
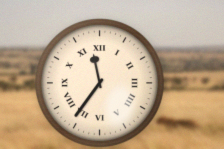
11:36
